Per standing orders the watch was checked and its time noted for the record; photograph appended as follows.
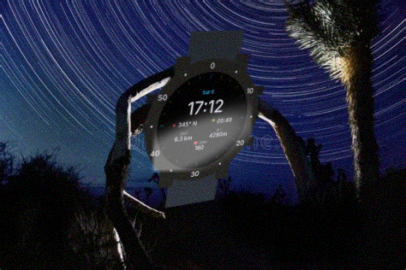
17:12
